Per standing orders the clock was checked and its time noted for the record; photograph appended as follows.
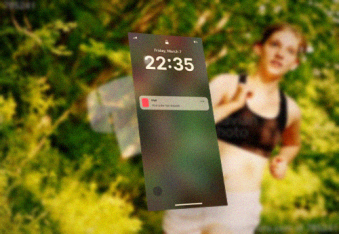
22:35
